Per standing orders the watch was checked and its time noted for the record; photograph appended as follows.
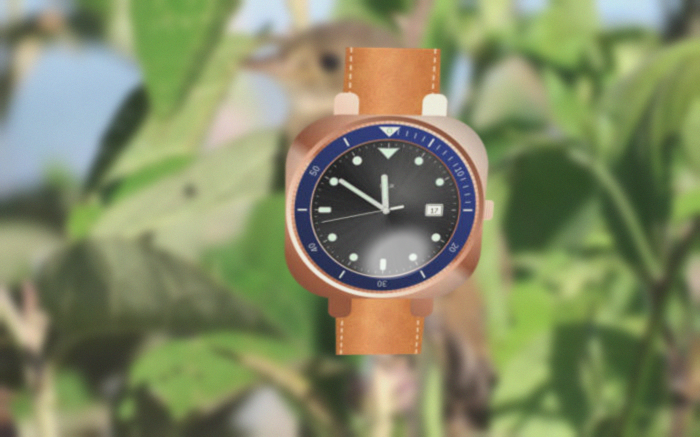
11:50:43
